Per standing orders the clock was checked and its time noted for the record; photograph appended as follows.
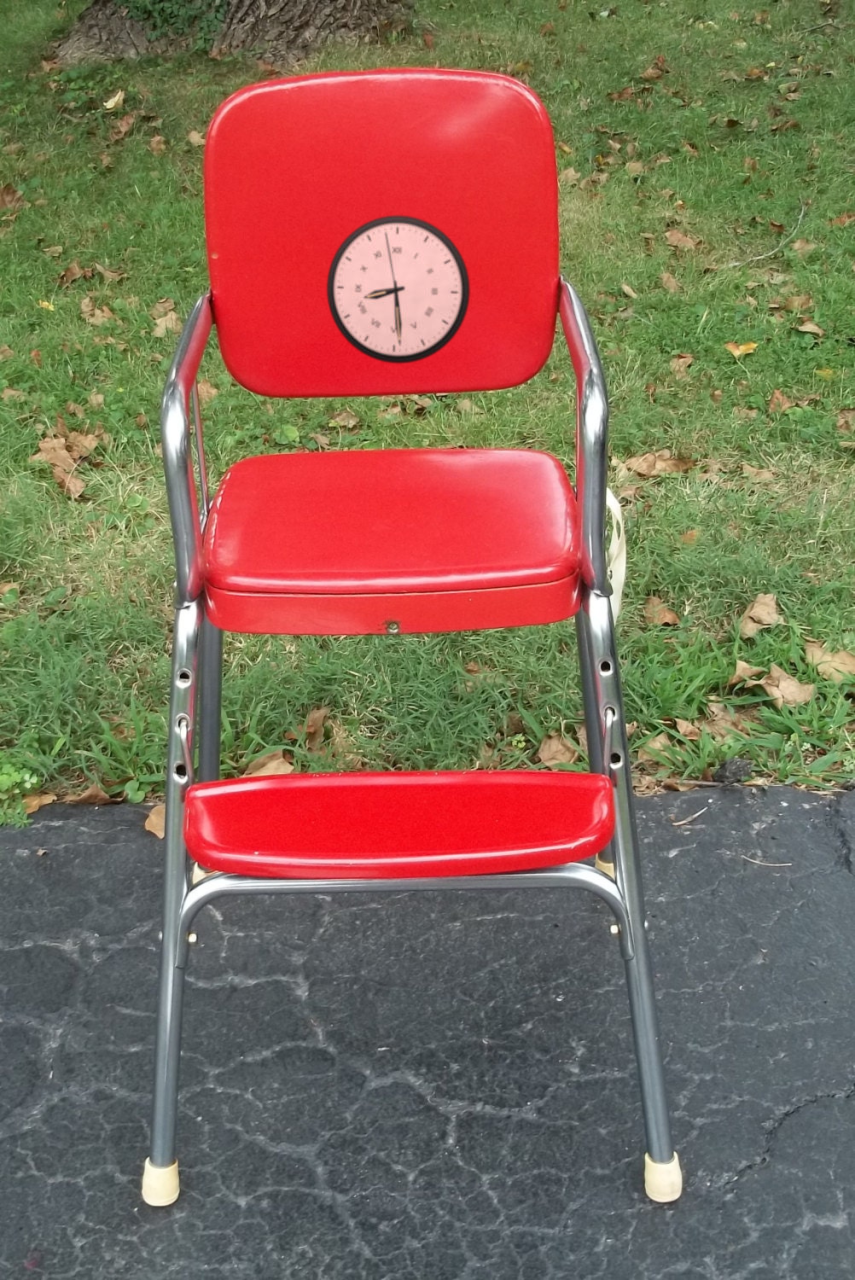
8:28:58
